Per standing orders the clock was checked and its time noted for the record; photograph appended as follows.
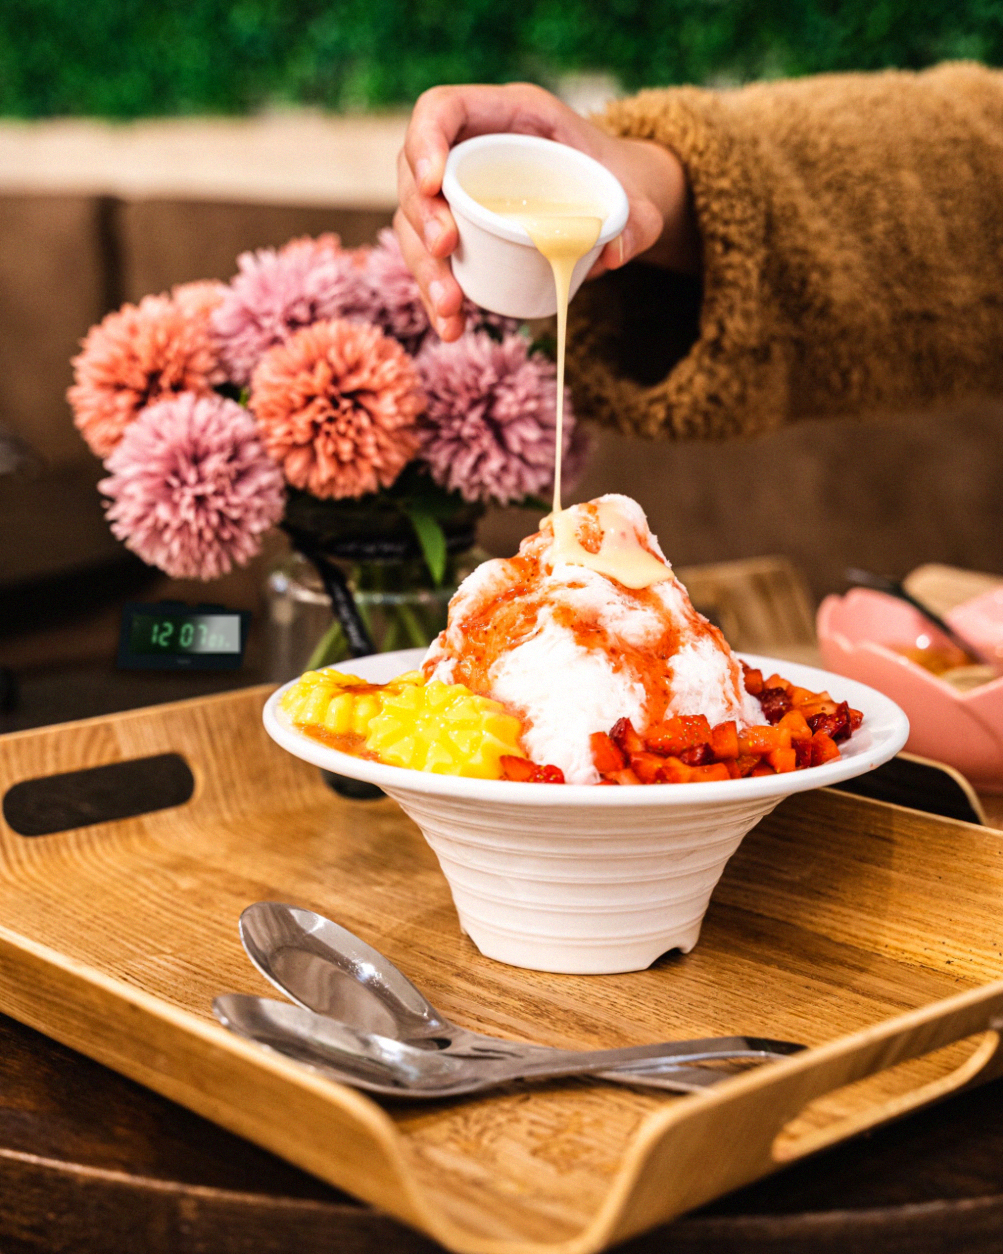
12:07
